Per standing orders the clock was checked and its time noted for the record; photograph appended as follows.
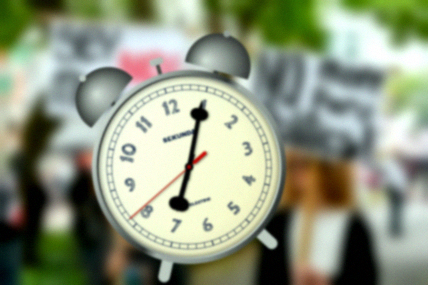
7:04:41
